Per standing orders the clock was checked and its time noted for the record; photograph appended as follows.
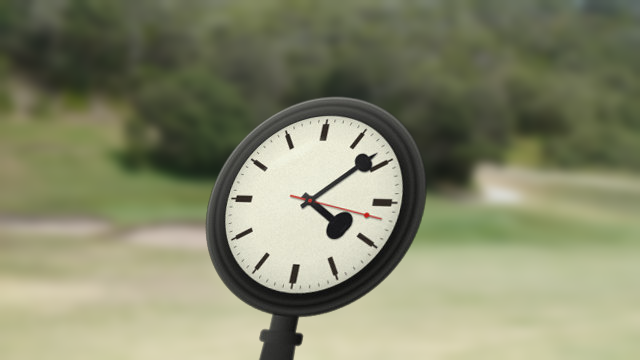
4:08:17
